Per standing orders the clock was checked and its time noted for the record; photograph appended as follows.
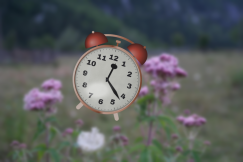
12:22
